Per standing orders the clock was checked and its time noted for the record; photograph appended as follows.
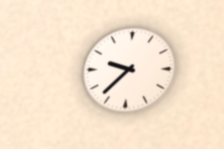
9:37
